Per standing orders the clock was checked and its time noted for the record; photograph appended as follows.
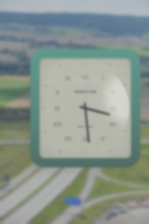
3:29
